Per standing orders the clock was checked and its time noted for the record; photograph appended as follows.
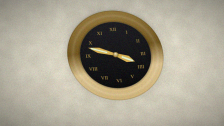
3:48
